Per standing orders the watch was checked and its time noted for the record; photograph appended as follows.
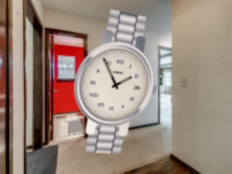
1:54
